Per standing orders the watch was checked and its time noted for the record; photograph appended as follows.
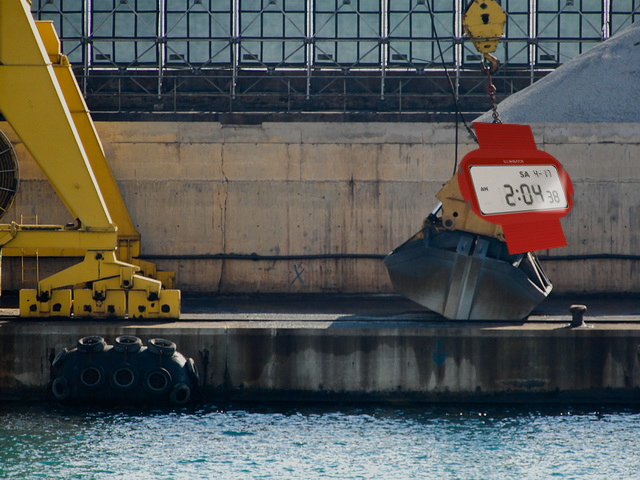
2:04:38
